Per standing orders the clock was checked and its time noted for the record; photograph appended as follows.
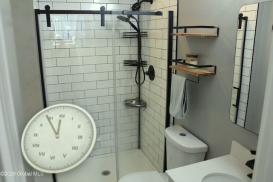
11:54
